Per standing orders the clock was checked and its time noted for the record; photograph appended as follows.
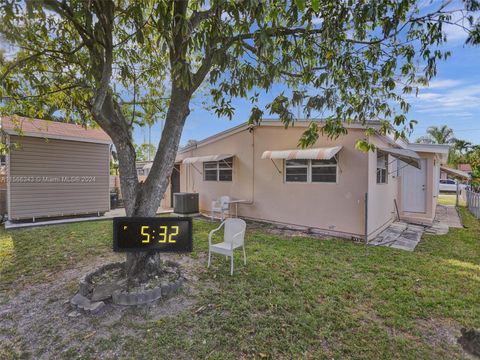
5:32
